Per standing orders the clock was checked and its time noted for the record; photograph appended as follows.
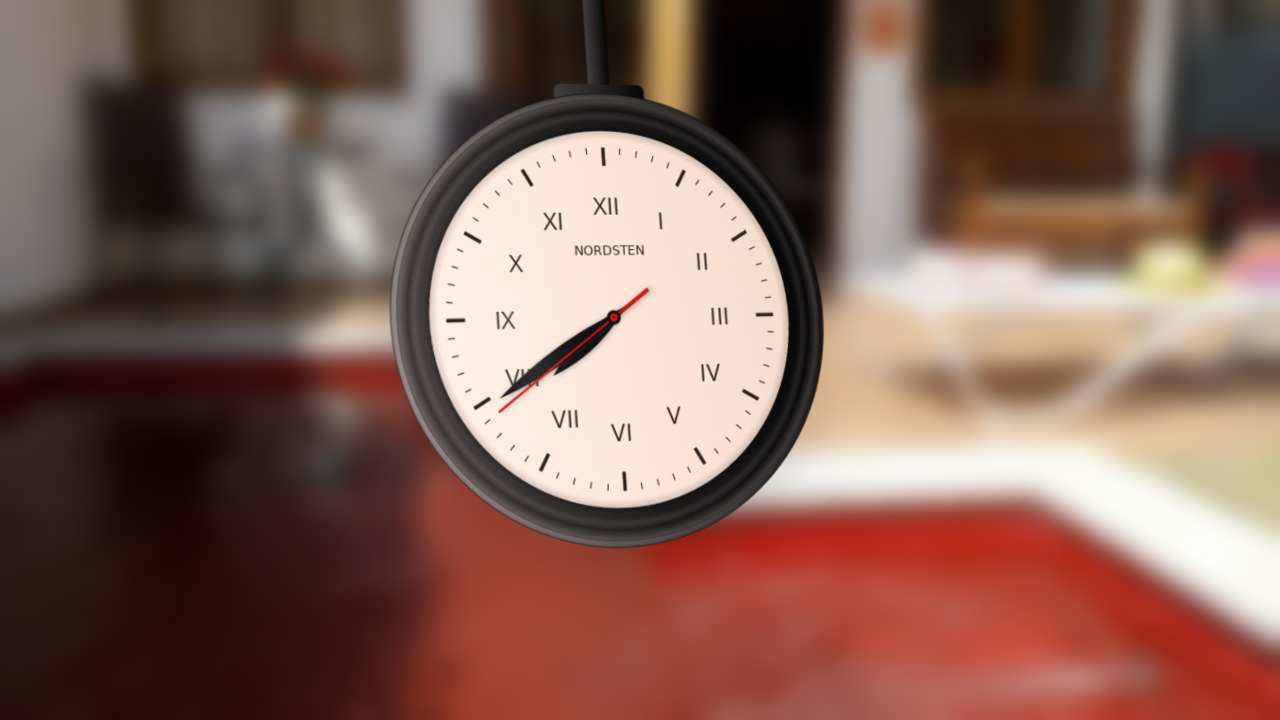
7:39:39
